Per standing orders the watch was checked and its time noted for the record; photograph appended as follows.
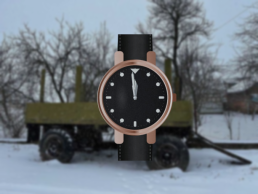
11:59
